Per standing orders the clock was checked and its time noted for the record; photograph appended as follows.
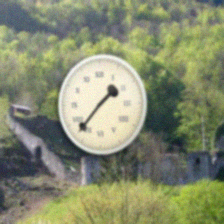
1:37
